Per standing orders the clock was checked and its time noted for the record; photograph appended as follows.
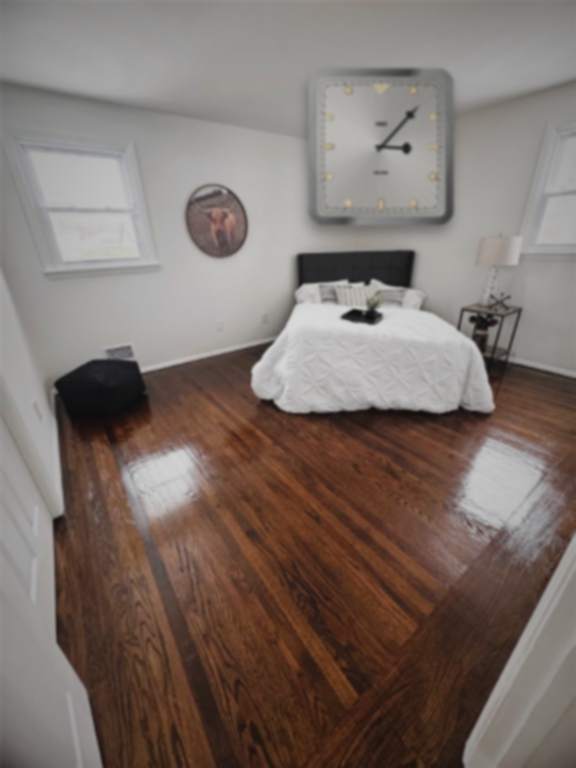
3:07
